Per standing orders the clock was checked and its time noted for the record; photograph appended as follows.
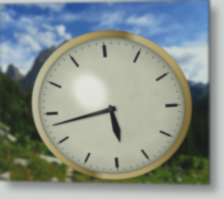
5:43
